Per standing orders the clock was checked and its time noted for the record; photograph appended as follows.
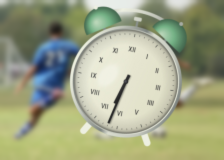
6:32
